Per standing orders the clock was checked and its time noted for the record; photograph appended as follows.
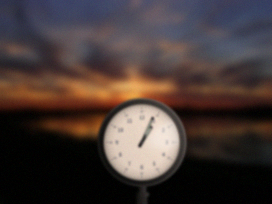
1:04
